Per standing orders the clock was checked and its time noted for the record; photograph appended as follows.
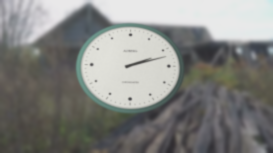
2:12
